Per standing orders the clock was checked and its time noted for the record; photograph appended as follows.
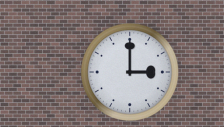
3:00
